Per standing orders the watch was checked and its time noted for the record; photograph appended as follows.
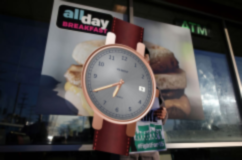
6:40
